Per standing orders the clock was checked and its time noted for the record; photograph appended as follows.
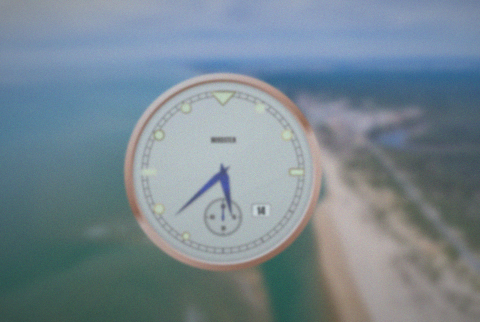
5:38
